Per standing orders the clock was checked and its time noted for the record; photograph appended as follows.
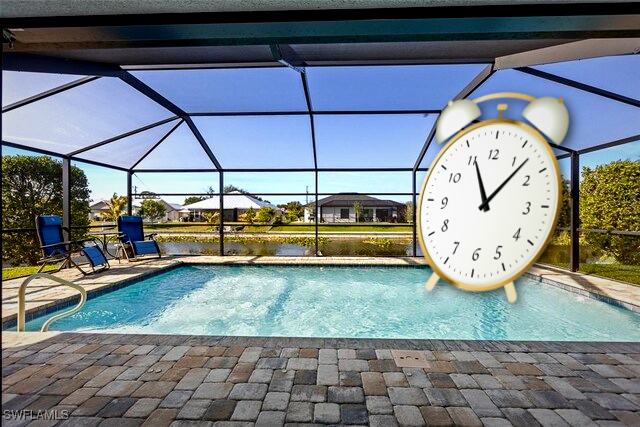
11:07
